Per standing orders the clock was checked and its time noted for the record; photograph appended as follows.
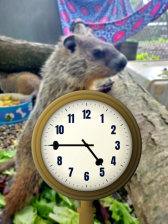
4:45
